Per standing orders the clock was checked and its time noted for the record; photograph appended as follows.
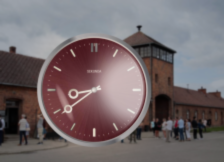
8:39
